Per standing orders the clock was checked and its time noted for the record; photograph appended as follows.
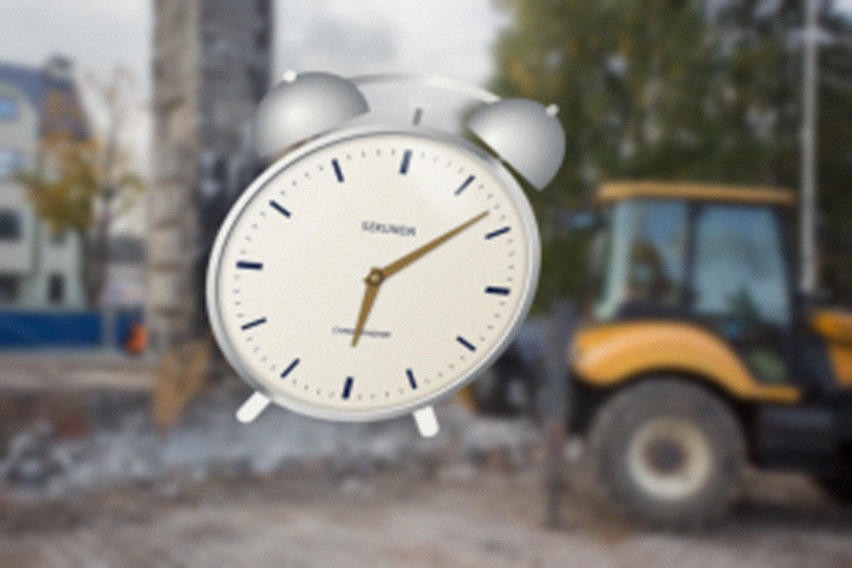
6:08
